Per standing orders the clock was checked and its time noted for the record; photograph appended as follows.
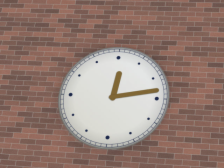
12:13
